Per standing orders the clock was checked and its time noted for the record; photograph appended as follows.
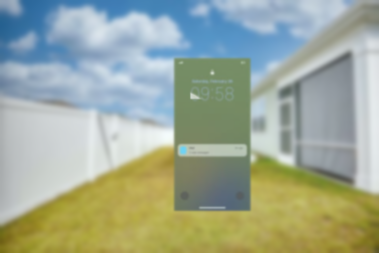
9:58
